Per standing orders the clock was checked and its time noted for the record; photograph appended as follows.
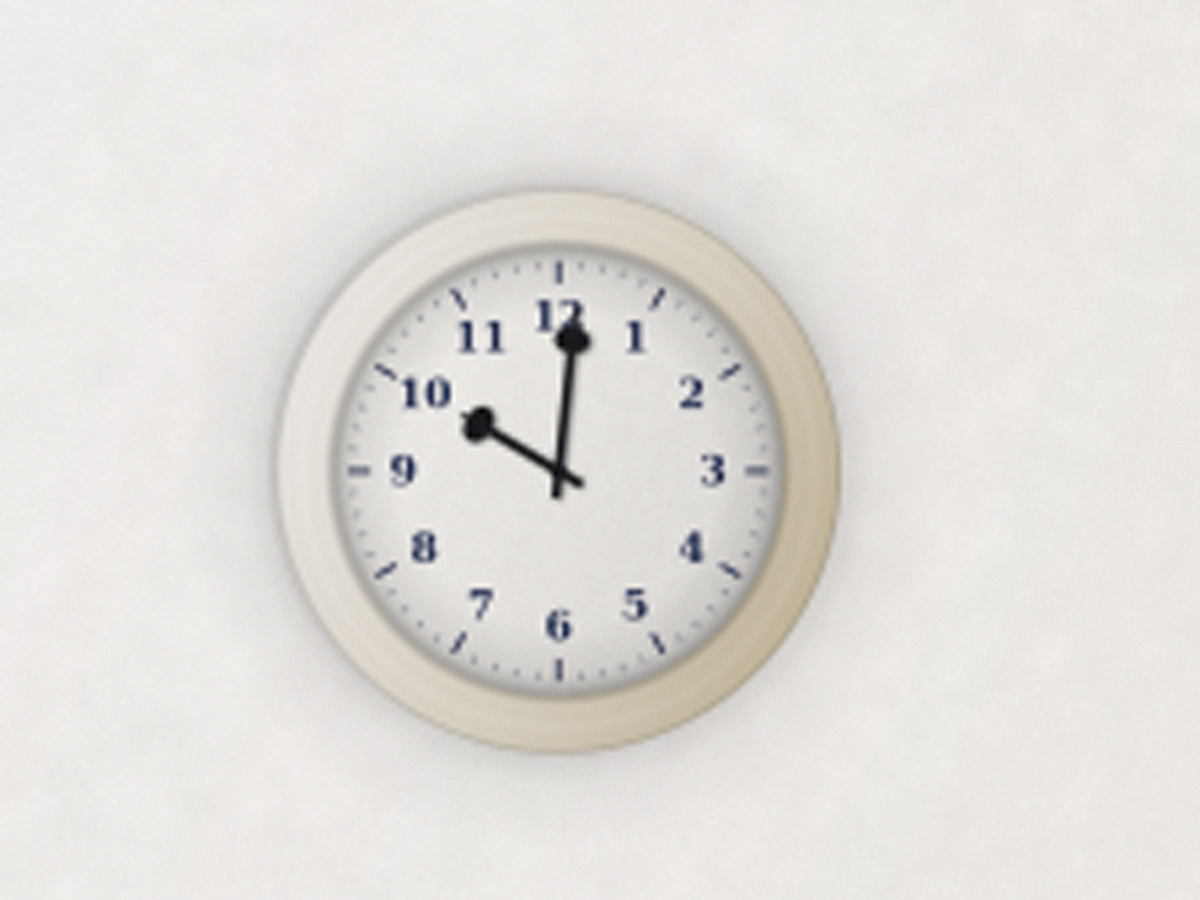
10:01
